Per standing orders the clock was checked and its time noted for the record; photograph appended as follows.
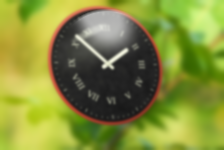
1:52
